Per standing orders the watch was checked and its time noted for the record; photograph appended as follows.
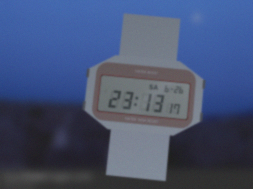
23:13
